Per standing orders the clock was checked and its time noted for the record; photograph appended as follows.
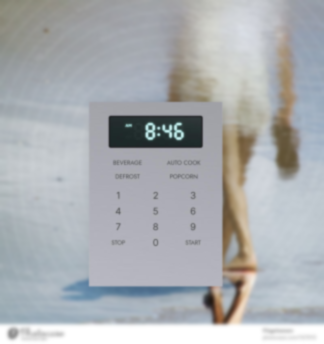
8:46
